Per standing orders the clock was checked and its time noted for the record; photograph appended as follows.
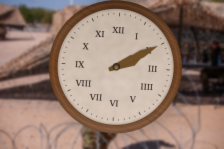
2:10
